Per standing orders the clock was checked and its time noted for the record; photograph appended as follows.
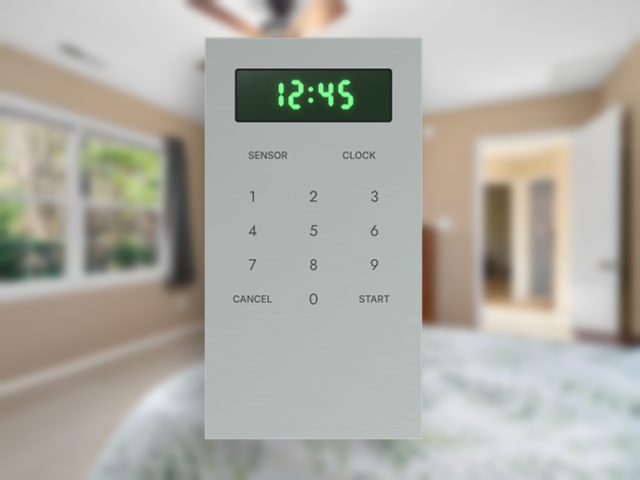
12:45
